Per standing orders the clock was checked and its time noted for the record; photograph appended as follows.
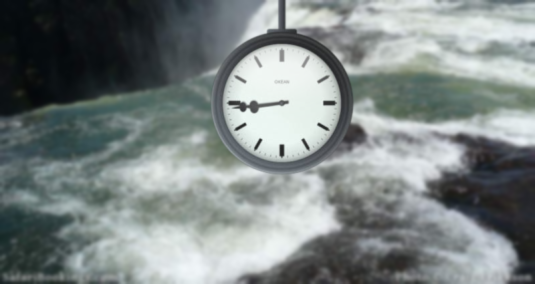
8:44
